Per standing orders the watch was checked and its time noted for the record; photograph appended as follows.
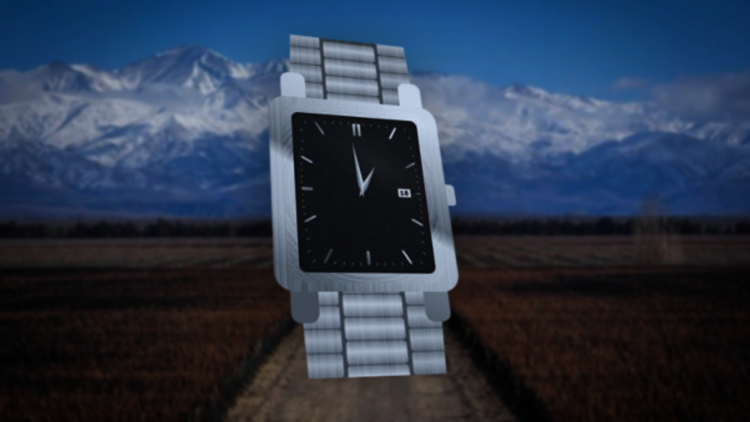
12:59
